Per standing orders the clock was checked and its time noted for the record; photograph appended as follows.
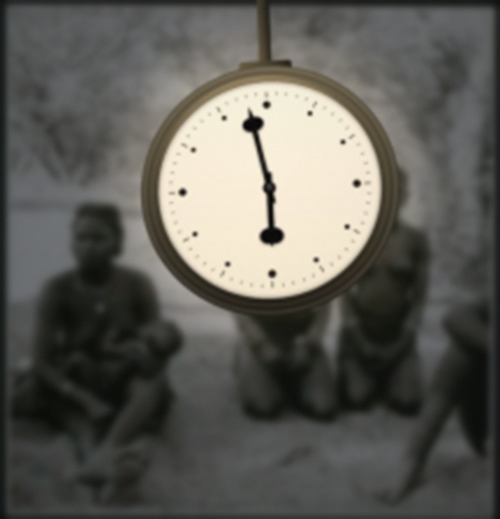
5:58
